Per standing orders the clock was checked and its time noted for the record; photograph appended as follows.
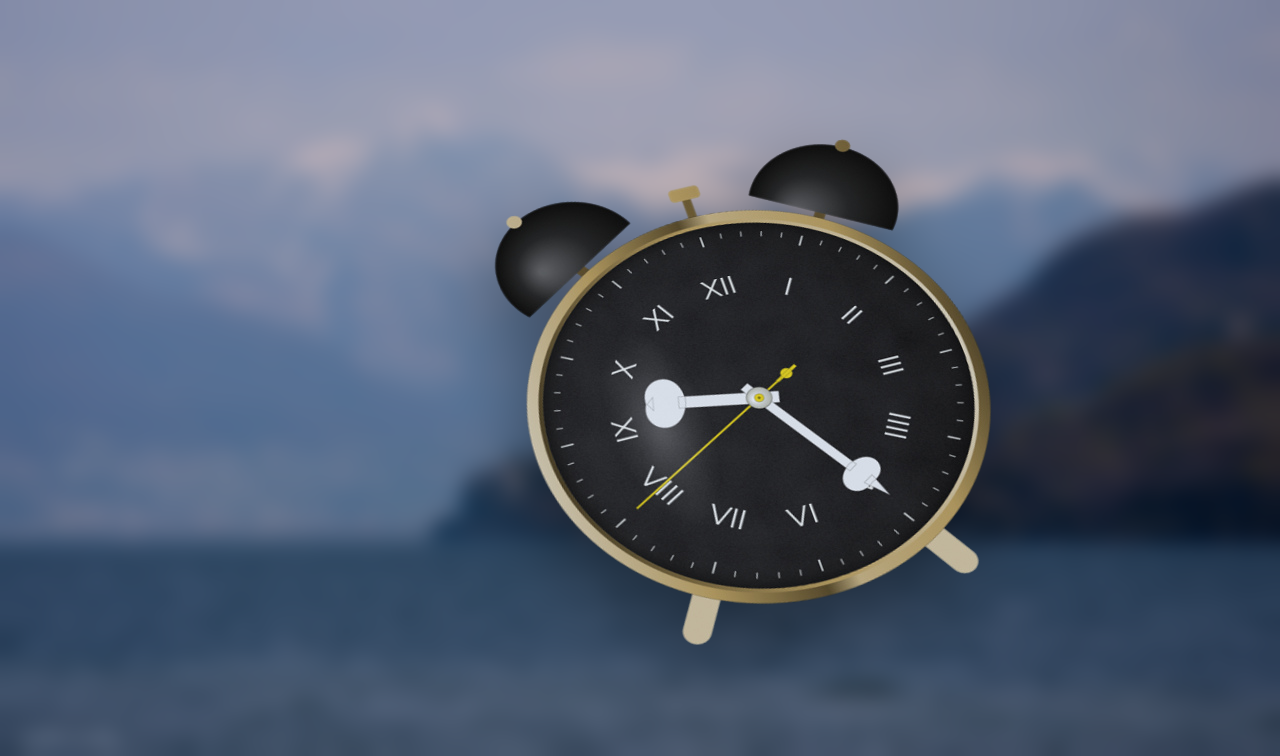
9:24:40
